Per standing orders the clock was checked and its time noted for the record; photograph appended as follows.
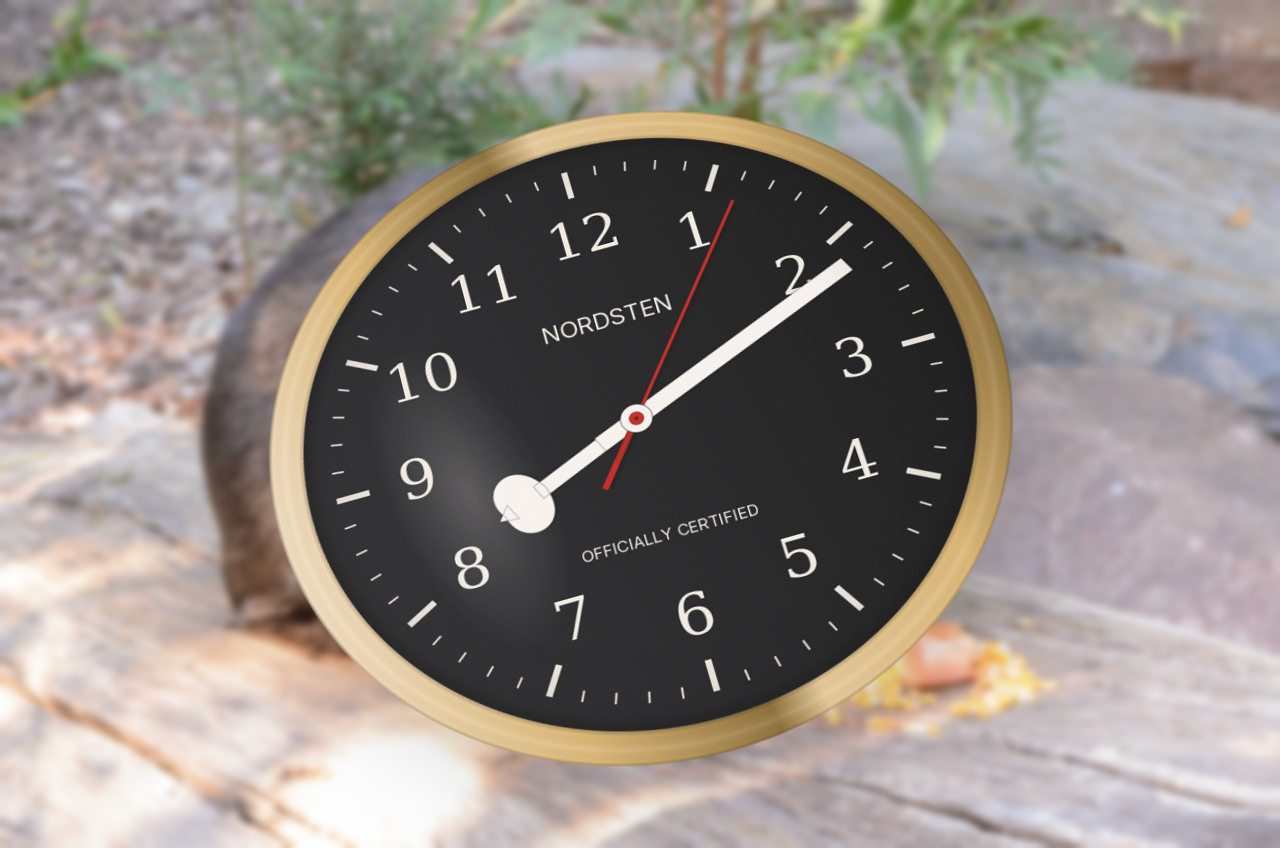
8:11:06
